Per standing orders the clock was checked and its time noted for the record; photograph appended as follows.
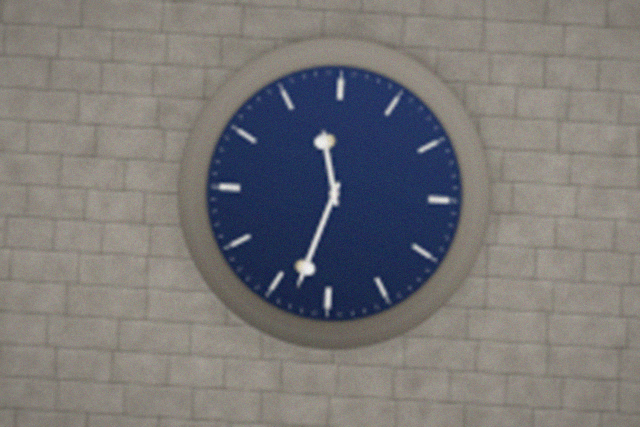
11:33
